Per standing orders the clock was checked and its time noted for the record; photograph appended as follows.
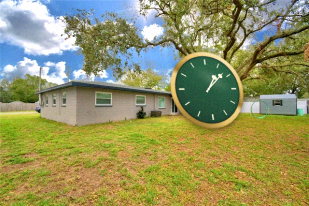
1:08
